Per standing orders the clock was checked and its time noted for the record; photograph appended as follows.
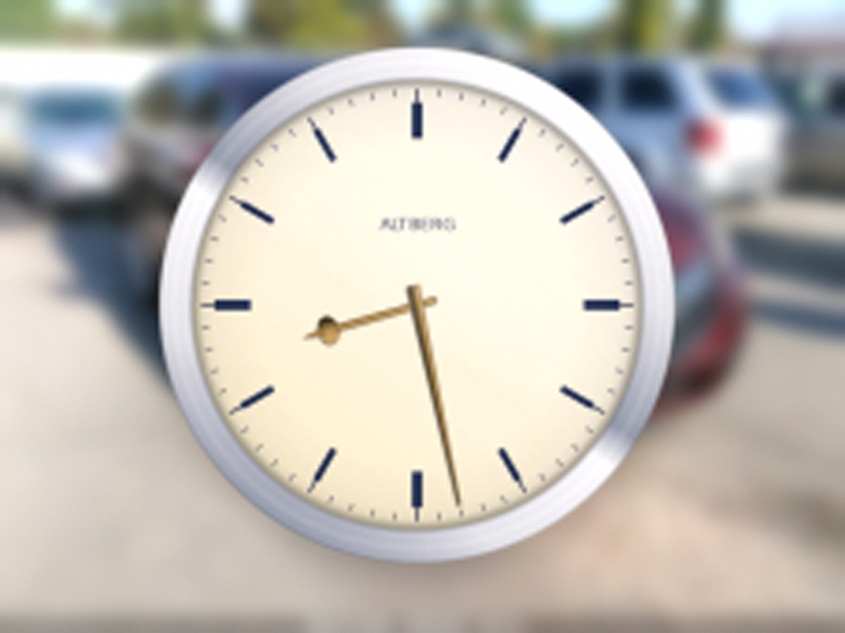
8:28
